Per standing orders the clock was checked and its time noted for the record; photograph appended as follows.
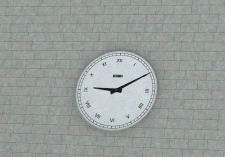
9:10
